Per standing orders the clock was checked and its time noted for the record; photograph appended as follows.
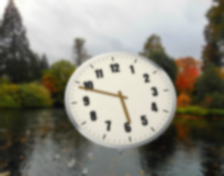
5:49
